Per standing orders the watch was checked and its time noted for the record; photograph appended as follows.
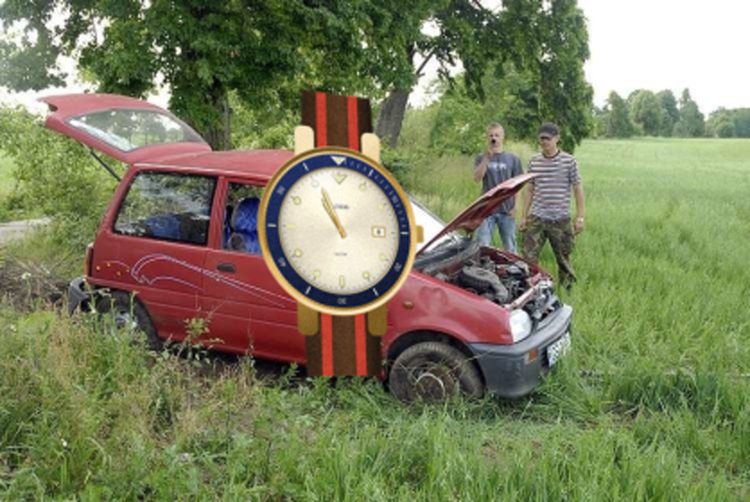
10:56
